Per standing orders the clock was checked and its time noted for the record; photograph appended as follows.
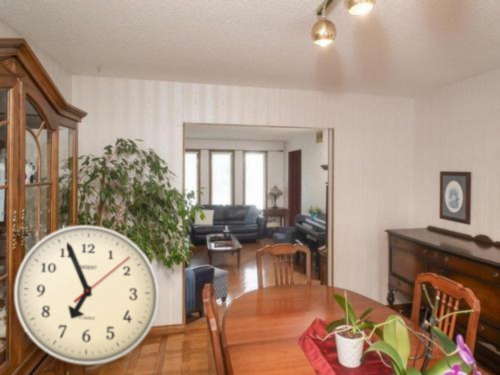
6:56:08
